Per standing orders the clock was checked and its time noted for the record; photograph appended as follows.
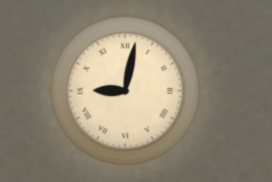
9:02
